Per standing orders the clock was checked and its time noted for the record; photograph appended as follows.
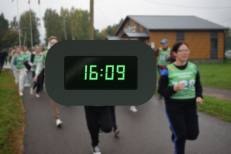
16:09
